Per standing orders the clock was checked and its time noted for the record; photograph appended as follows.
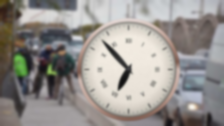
6:53
